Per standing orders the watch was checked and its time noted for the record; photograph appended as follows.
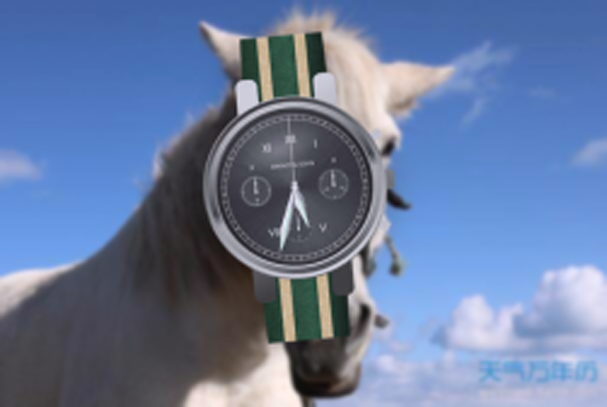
5:33
